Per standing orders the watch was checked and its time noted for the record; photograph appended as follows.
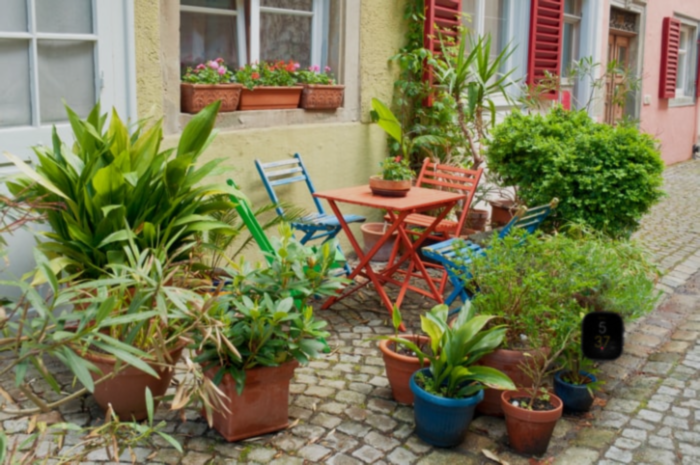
5:37
